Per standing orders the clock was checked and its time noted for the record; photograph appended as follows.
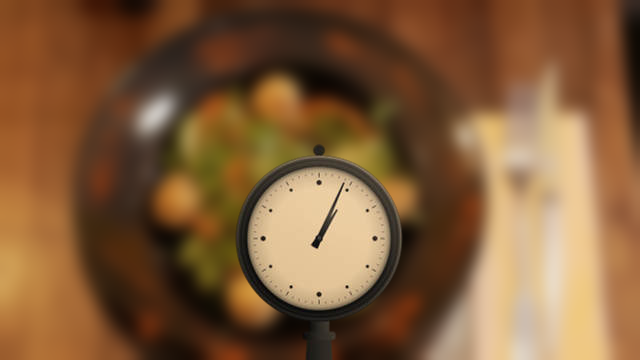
1:04
